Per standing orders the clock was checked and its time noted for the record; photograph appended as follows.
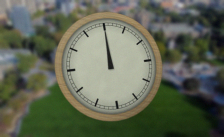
12:00
